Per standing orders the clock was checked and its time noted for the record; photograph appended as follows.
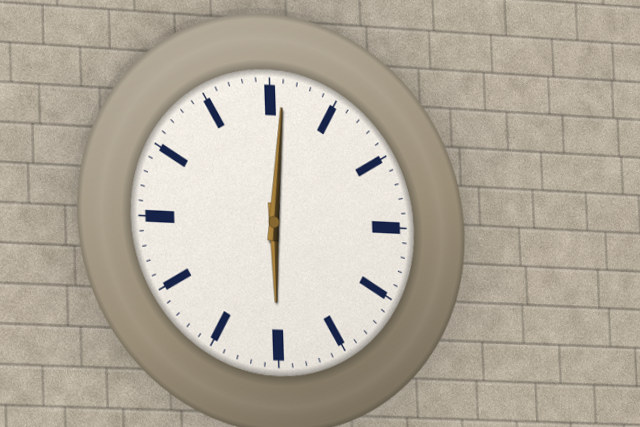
6:01
